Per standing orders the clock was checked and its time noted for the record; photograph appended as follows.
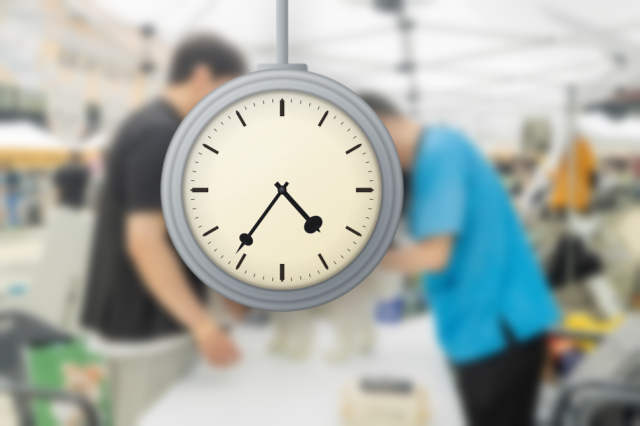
4:36
